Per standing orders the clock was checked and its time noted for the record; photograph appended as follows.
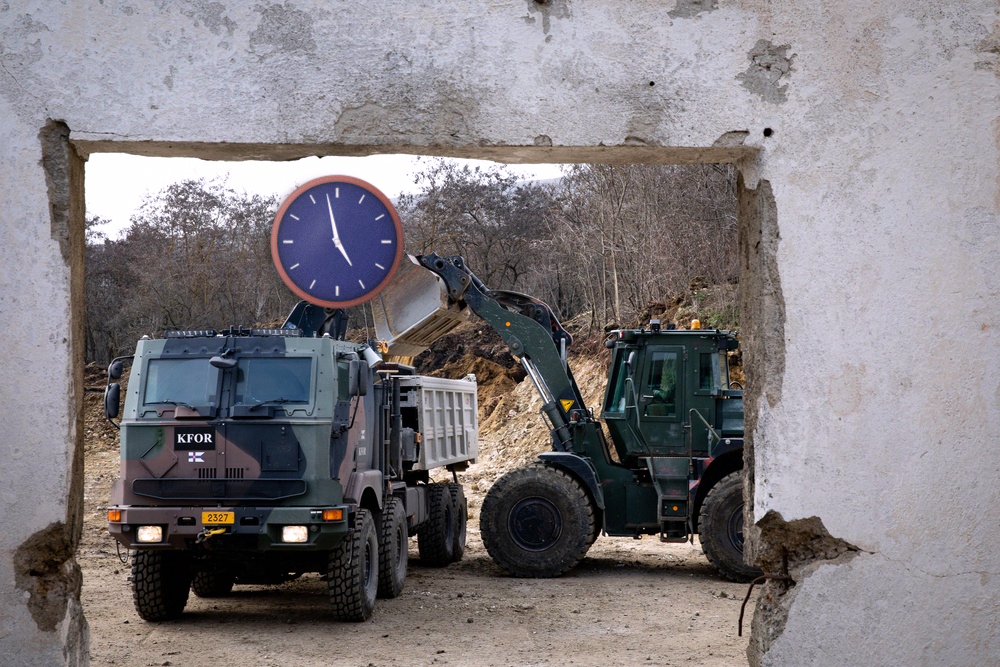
4:58
